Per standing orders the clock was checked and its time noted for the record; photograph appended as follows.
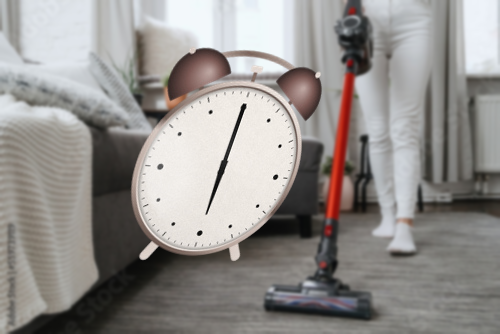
6:00
